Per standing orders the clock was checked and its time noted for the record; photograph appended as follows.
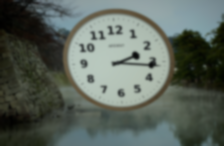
2:16
